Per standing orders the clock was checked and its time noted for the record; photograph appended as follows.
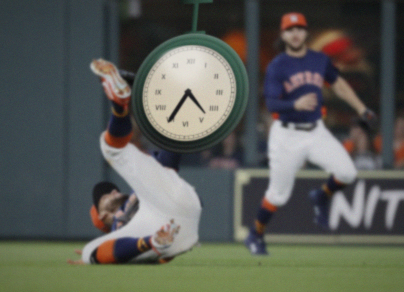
4:35
